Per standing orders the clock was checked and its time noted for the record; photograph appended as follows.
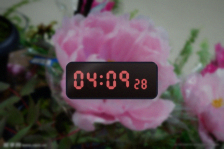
4:09:28
